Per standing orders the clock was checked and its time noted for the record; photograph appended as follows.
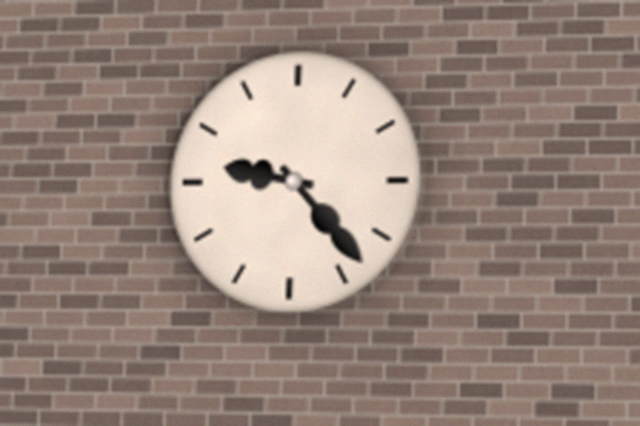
9:23
